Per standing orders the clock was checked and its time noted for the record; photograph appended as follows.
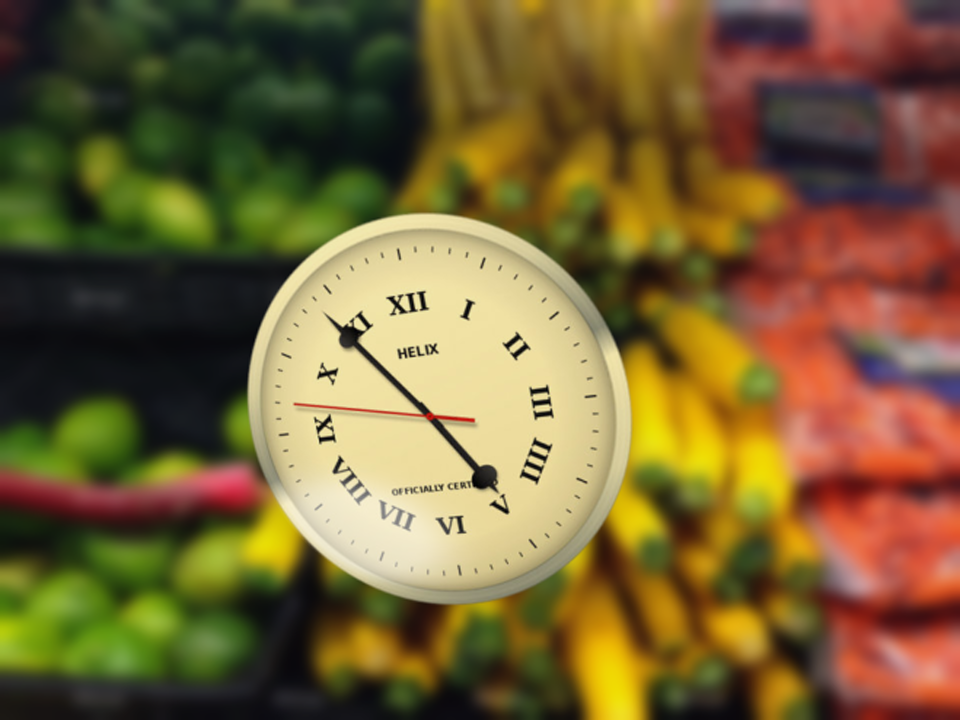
4:53:47
